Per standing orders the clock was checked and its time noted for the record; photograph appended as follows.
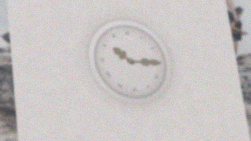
10:15
